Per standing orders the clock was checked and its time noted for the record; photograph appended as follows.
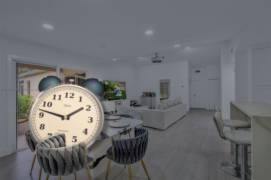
1:47
